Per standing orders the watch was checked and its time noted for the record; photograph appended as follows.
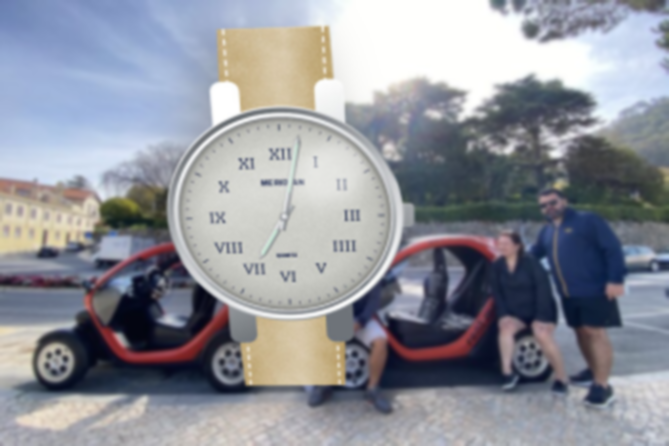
7:02
